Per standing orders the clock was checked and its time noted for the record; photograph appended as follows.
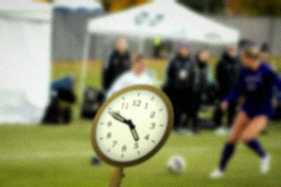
4:49
